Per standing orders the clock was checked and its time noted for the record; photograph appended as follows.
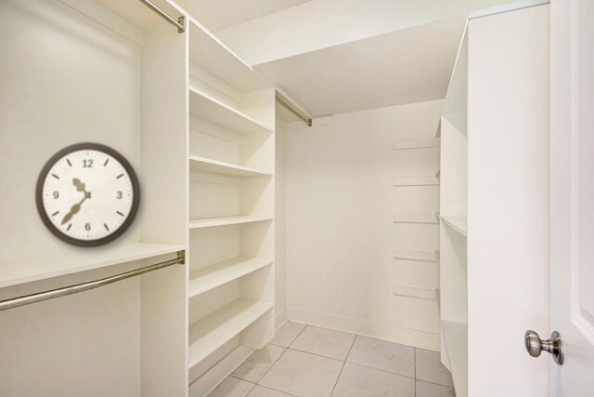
10:37
